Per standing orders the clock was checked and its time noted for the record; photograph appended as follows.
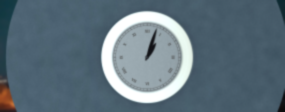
1:03
